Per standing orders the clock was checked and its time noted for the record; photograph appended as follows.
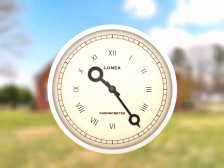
10:24
